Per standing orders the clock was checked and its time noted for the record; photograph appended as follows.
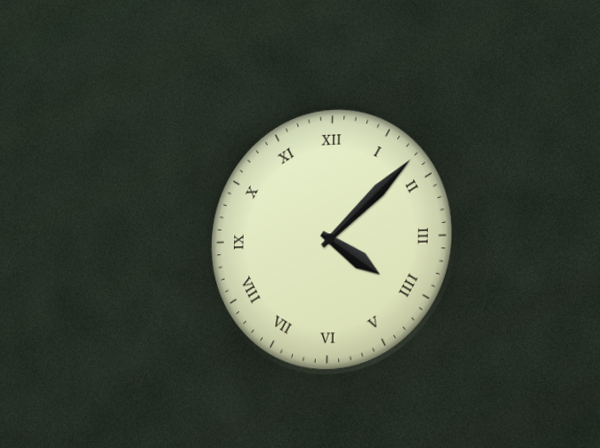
4:08
